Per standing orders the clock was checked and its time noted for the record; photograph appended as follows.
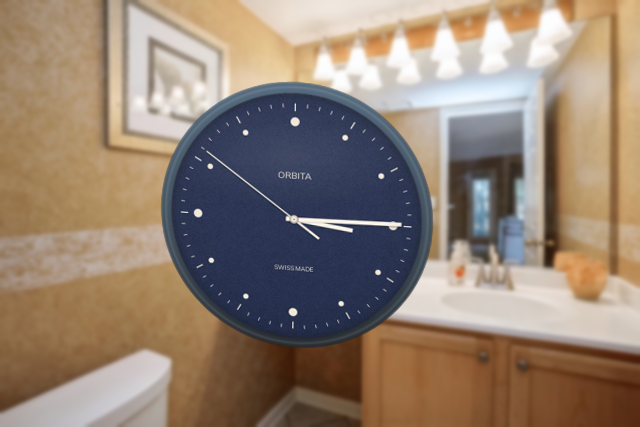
3:14:51
